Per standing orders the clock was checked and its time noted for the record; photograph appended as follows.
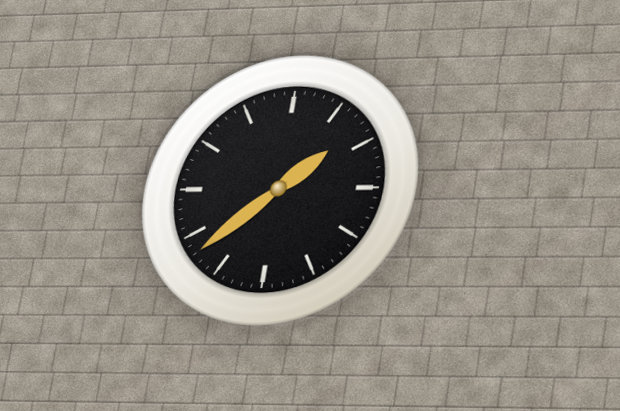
1:38
